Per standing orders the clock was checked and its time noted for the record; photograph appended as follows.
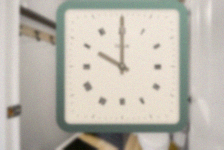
10:00
